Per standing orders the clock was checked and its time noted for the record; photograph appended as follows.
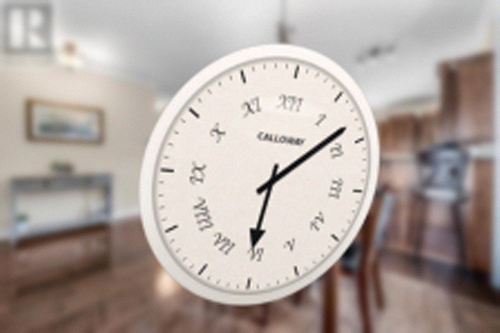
6:08
